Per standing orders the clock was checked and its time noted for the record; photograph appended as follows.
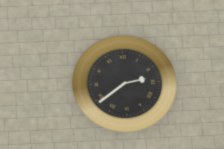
2:39
